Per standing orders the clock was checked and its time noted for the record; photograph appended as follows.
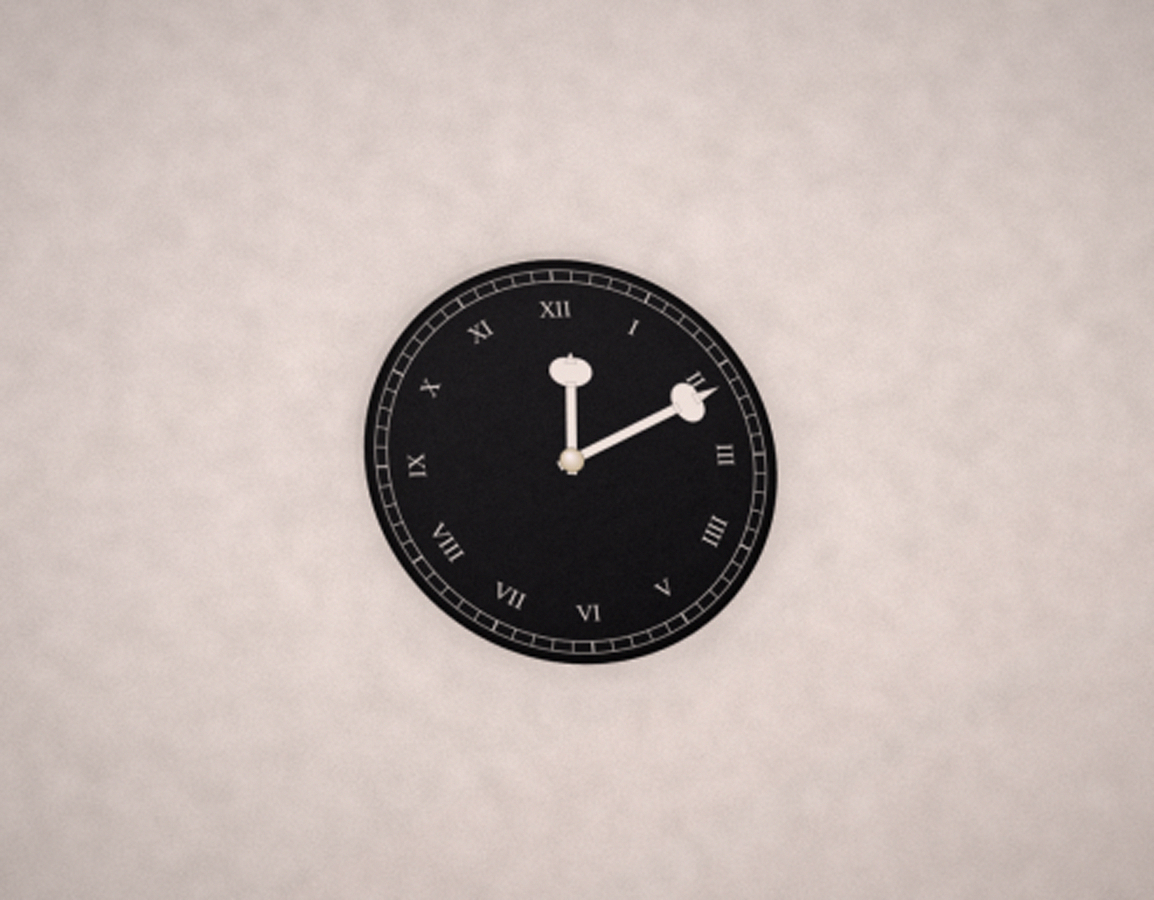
12:11
